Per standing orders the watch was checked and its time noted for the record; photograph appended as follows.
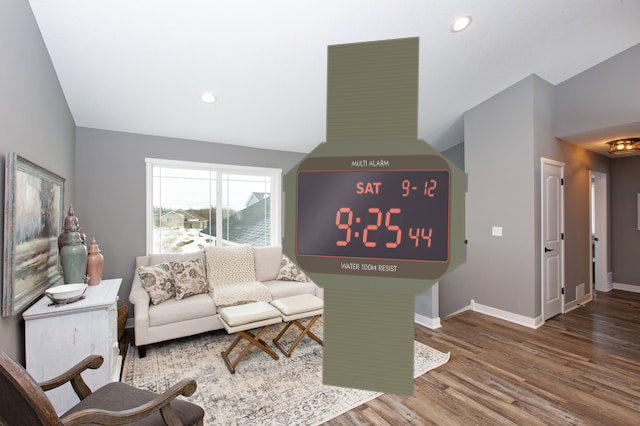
9:25:44
